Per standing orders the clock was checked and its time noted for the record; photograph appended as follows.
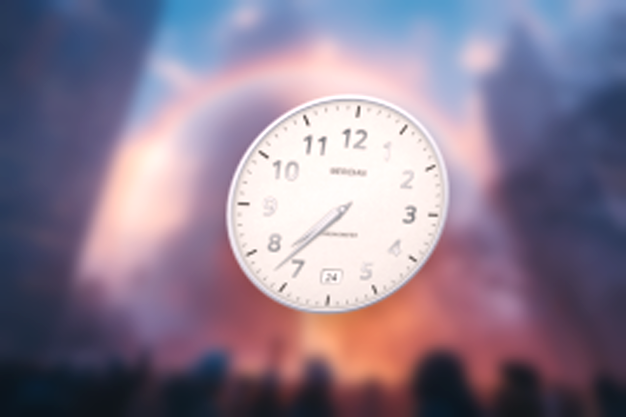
7:37
